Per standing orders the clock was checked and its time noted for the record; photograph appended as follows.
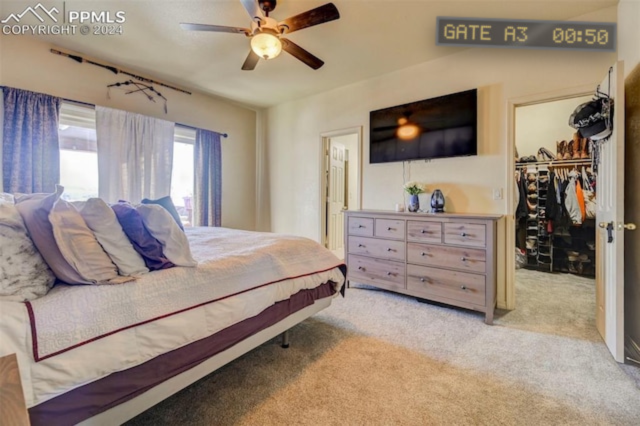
0:50
